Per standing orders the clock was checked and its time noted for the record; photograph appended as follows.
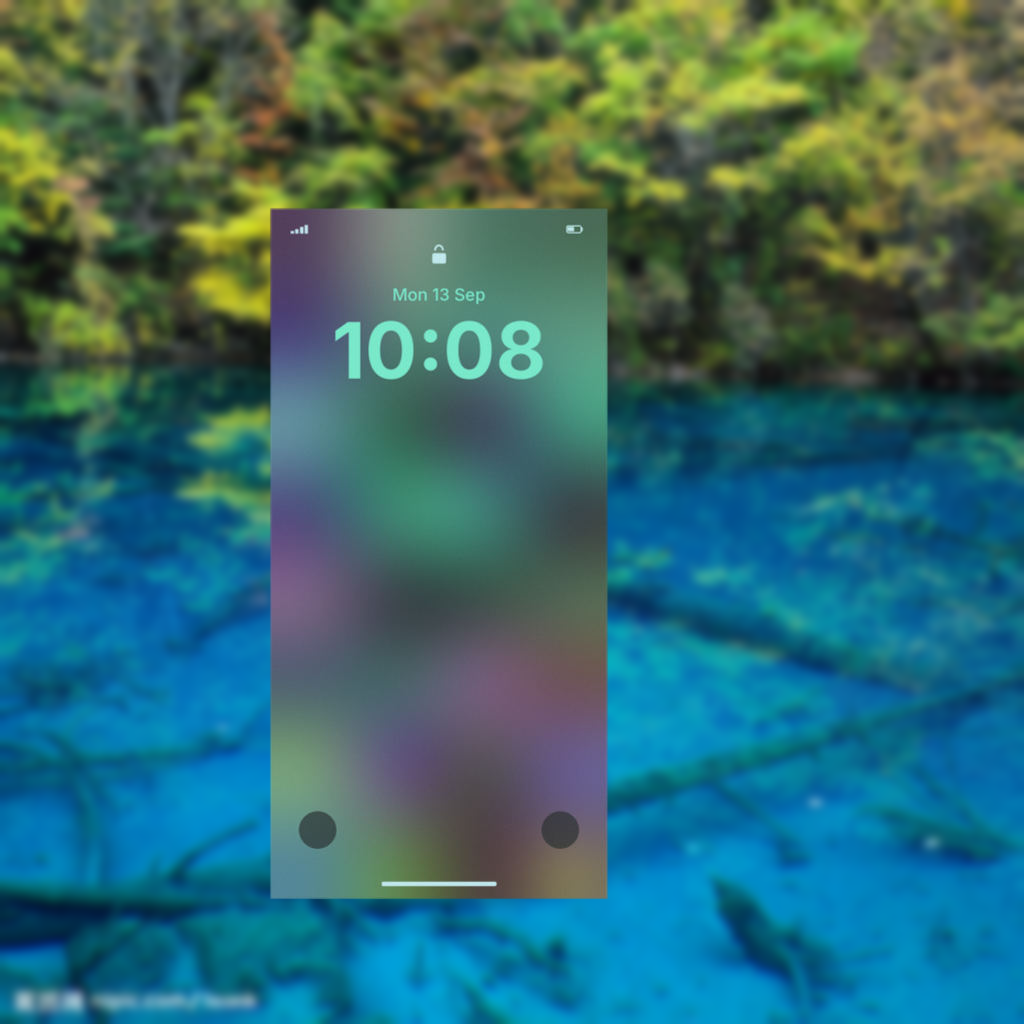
10:08
